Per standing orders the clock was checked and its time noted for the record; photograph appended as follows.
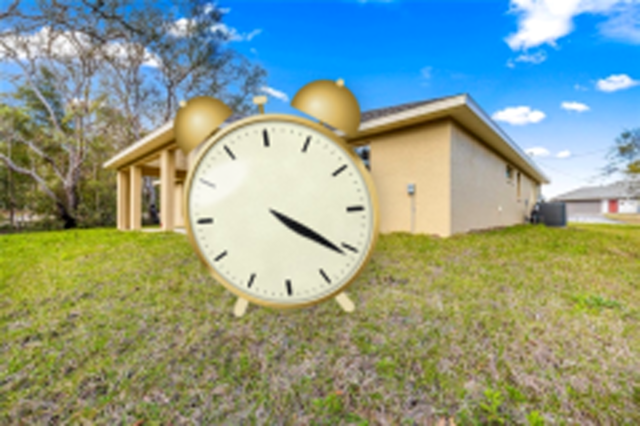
4:21
